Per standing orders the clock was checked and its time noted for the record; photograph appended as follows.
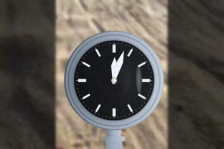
12:03
